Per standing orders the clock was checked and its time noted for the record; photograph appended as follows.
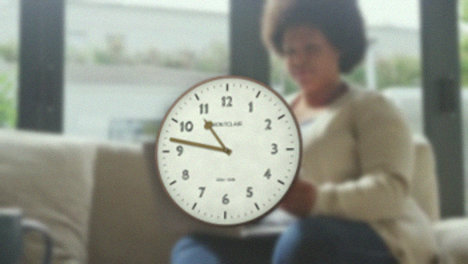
10:47
